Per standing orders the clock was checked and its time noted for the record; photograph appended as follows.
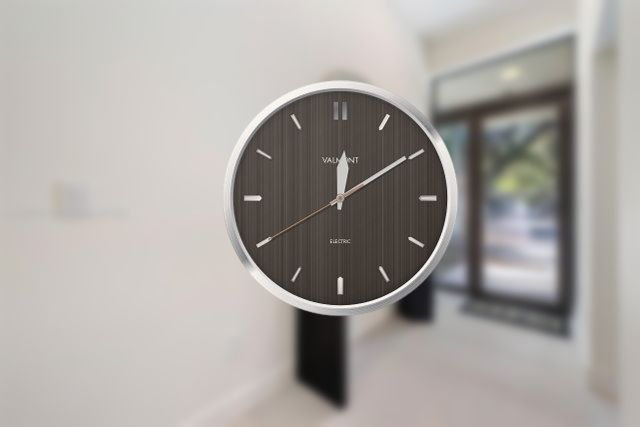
12:09:40
